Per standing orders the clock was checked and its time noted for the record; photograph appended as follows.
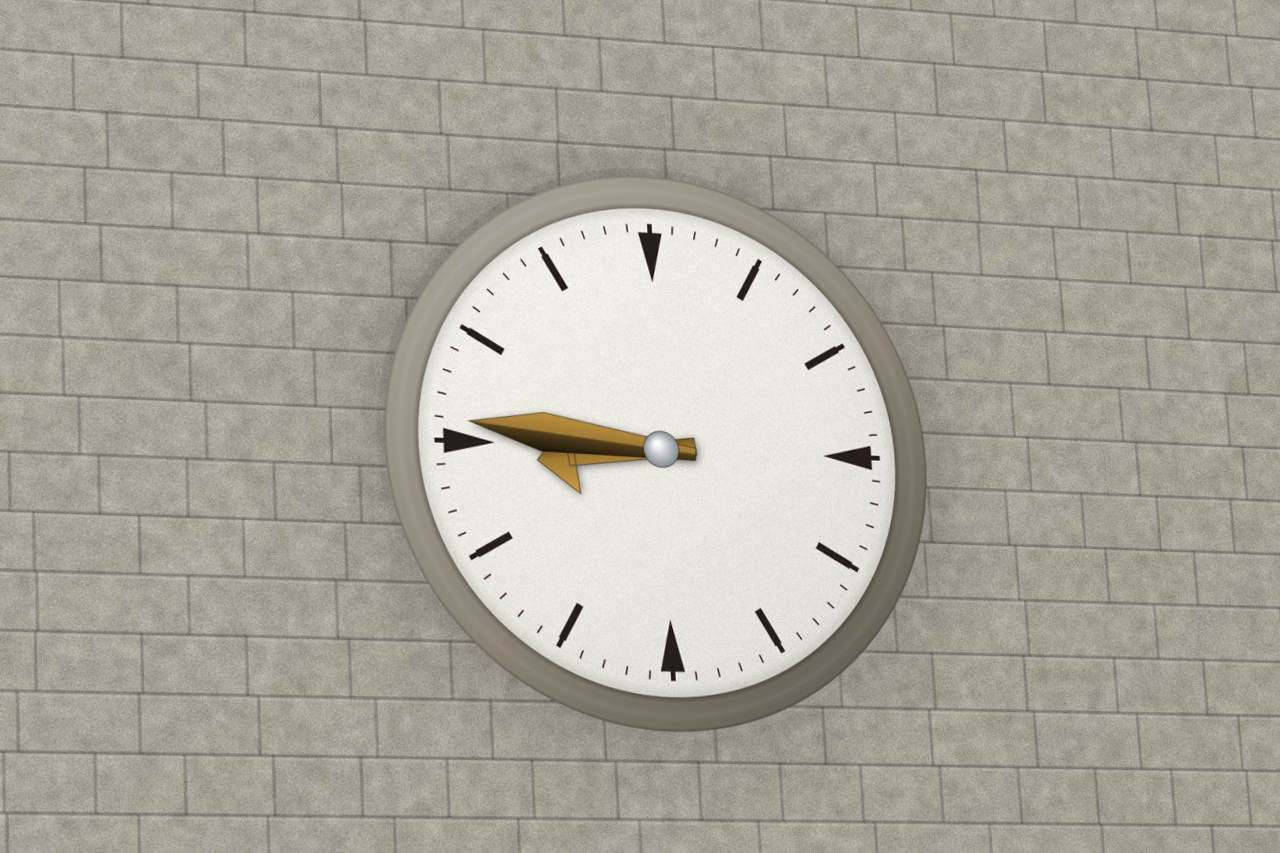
8:46
